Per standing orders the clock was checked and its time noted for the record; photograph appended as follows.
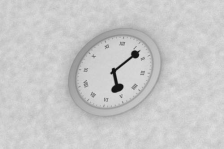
5:07
